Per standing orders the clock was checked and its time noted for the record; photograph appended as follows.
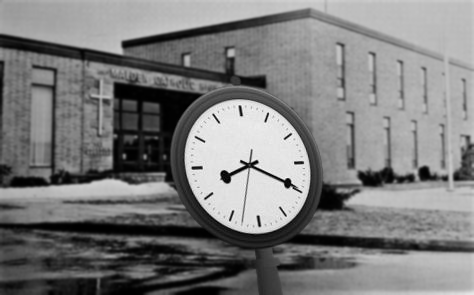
8:19:33
